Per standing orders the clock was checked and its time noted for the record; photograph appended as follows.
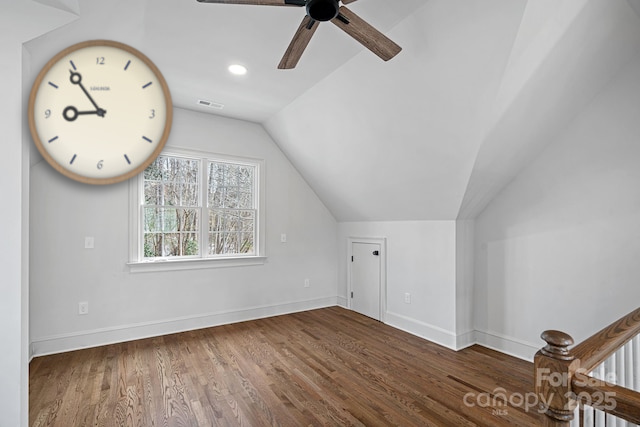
8:54
